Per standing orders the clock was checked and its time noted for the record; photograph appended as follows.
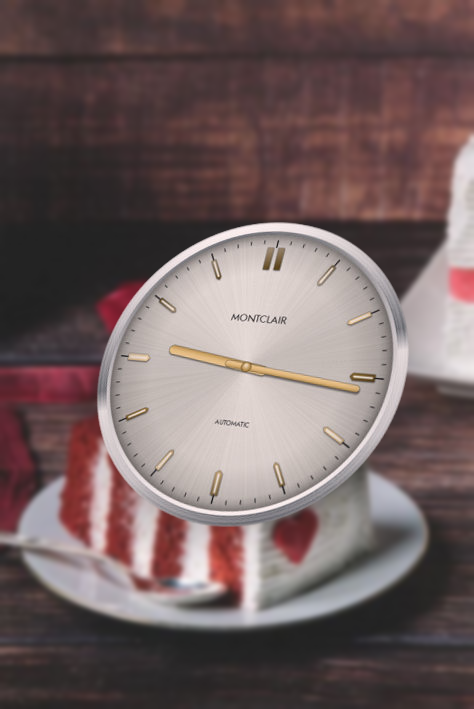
9:16
